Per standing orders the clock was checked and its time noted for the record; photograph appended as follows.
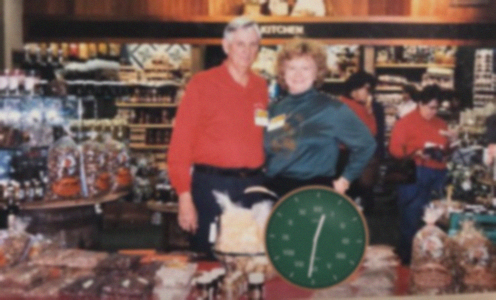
12:31
